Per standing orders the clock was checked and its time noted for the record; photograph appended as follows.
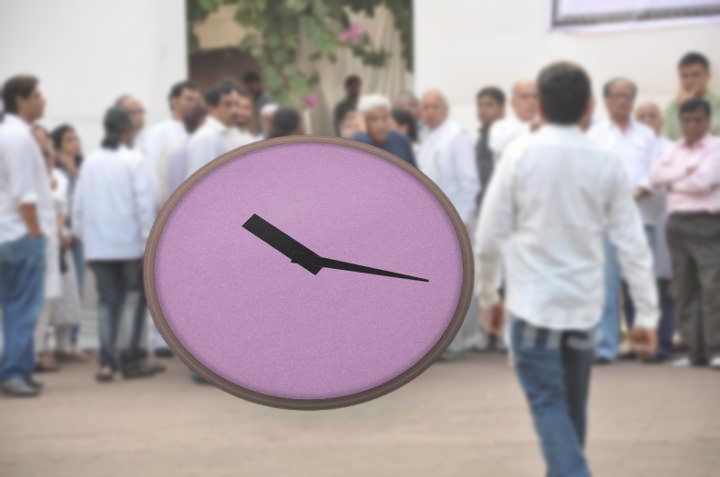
10:17
